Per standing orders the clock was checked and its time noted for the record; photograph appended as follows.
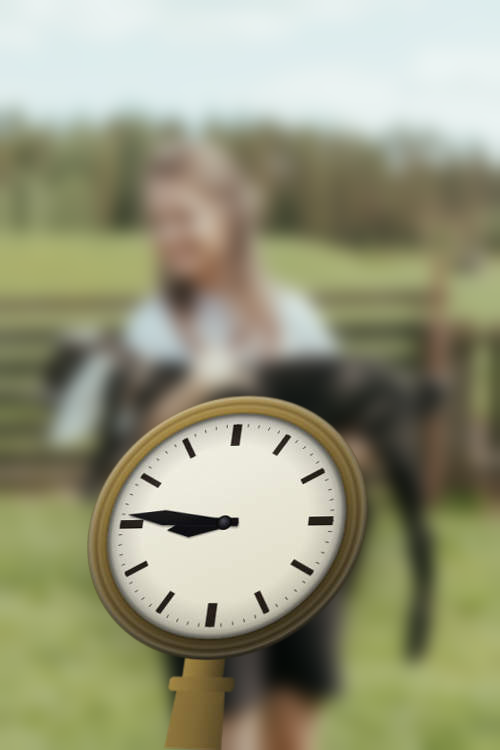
8:46
